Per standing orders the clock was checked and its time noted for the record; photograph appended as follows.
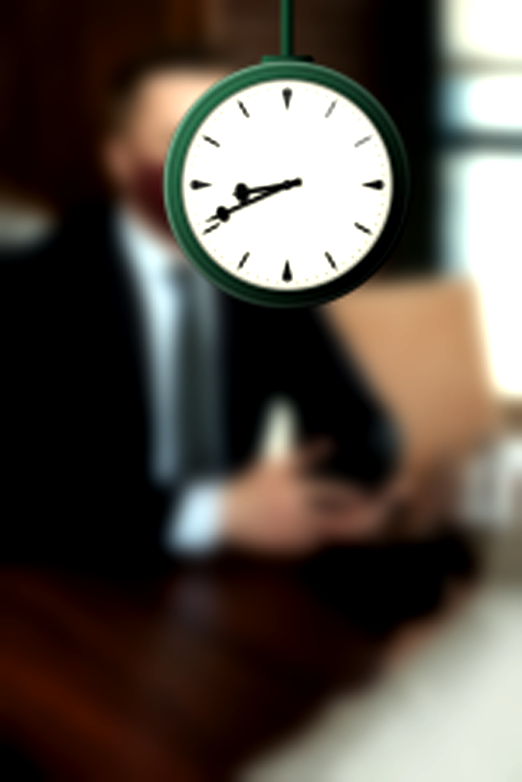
8:41
